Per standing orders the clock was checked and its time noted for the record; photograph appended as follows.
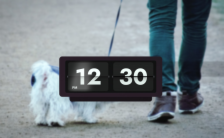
12:30
